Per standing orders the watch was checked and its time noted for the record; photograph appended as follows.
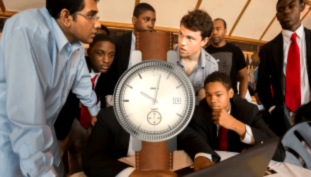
10:02
